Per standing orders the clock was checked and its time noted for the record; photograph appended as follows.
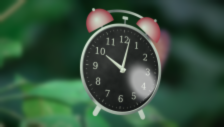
10:02
